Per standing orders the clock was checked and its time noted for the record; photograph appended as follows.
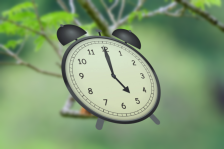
5:00
